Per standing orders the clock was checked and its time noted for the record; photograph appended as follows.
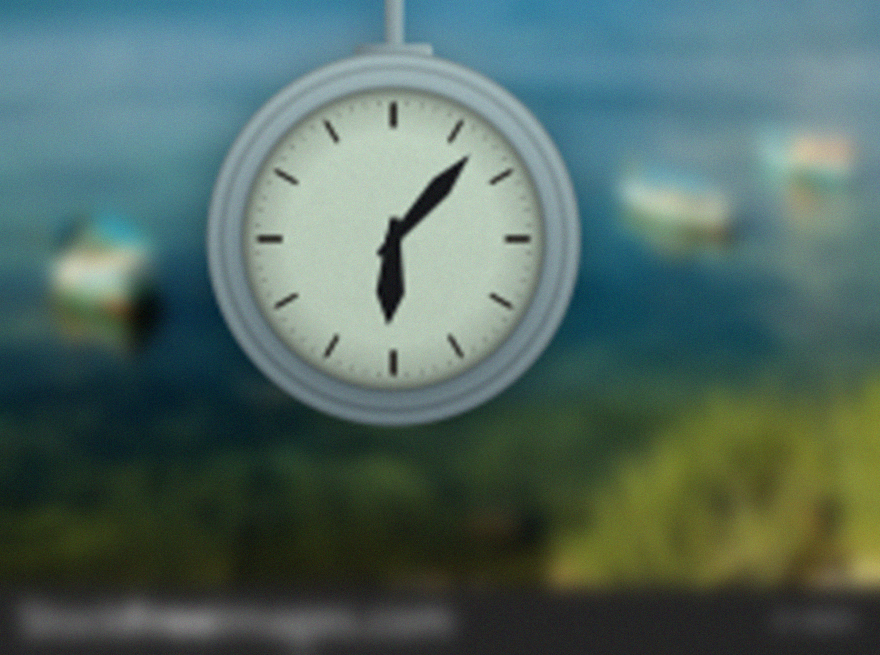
6:07
